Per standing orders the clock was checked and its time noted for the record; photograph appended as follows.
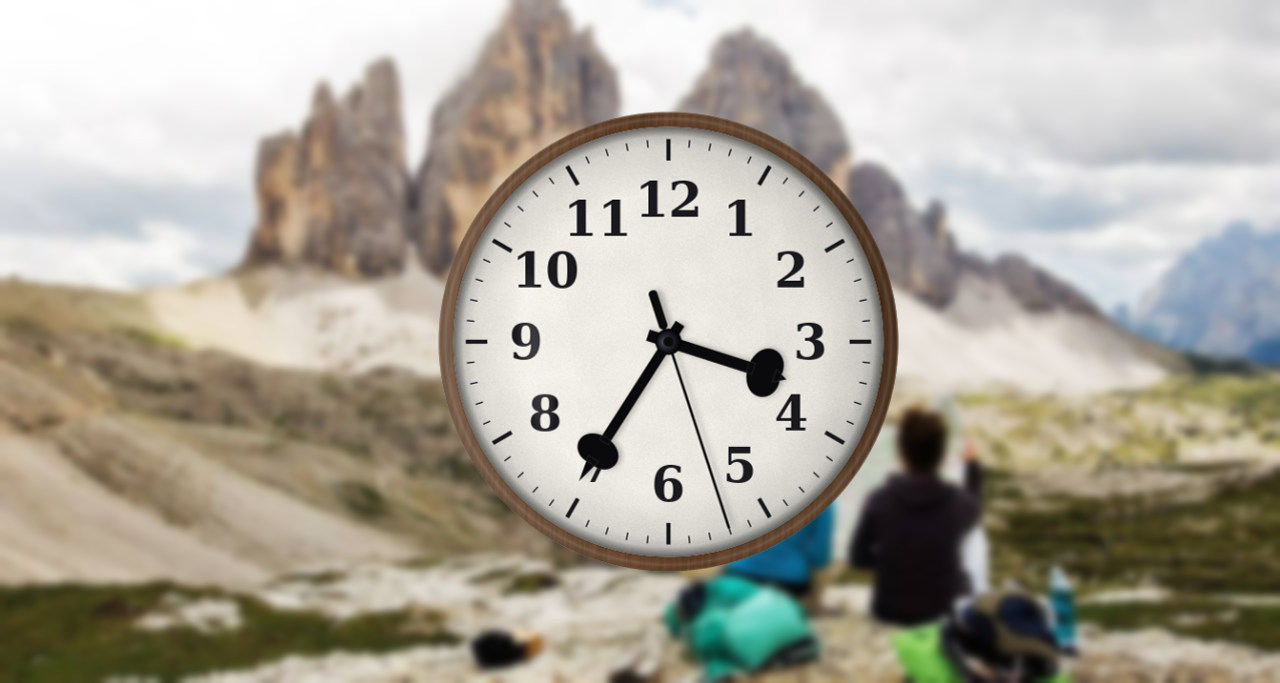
3:35:27
